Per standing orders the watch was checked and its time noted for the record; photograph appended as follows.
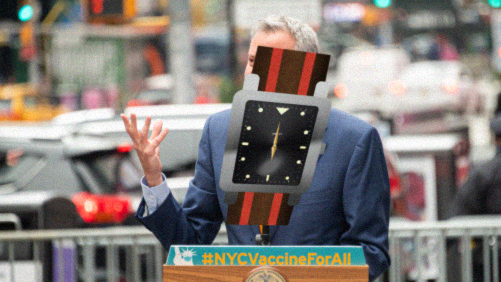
6:00
